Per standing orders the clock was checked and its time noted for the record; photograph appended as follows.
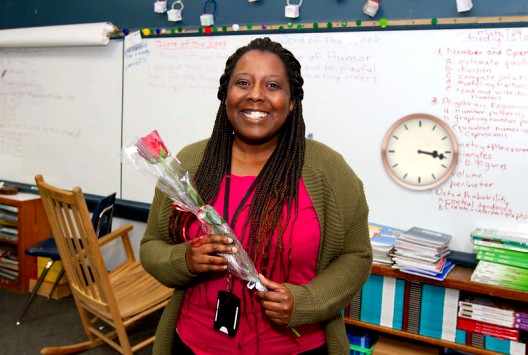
3:17
